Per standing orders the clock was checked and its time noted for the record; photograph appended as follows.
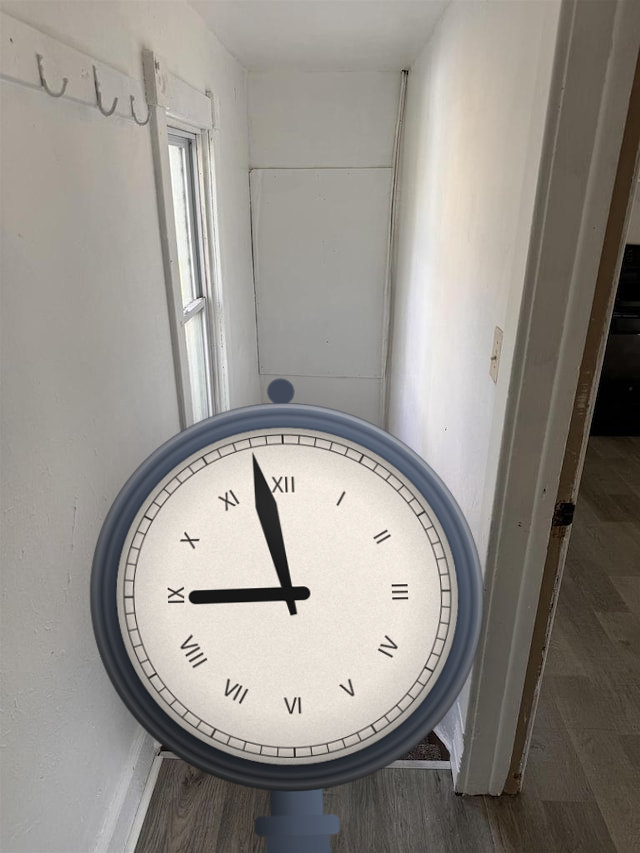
8:58
